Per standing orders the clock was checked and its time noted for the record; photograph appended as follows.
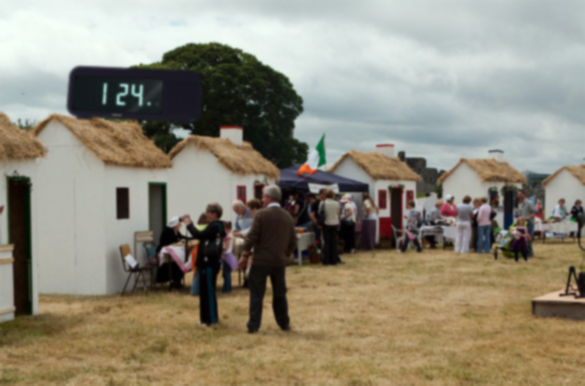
1:24
